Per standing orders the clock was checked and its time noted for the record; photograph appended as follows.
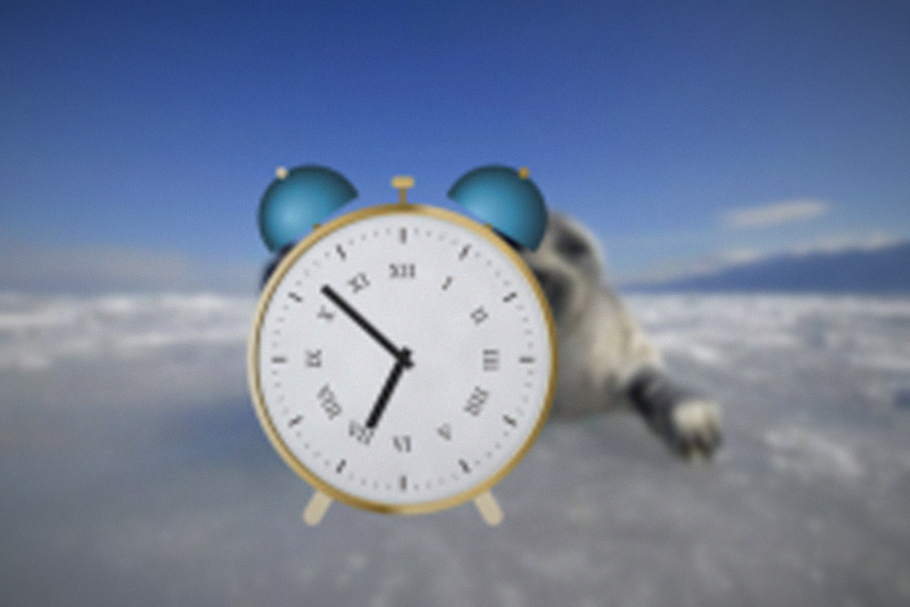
6:52
